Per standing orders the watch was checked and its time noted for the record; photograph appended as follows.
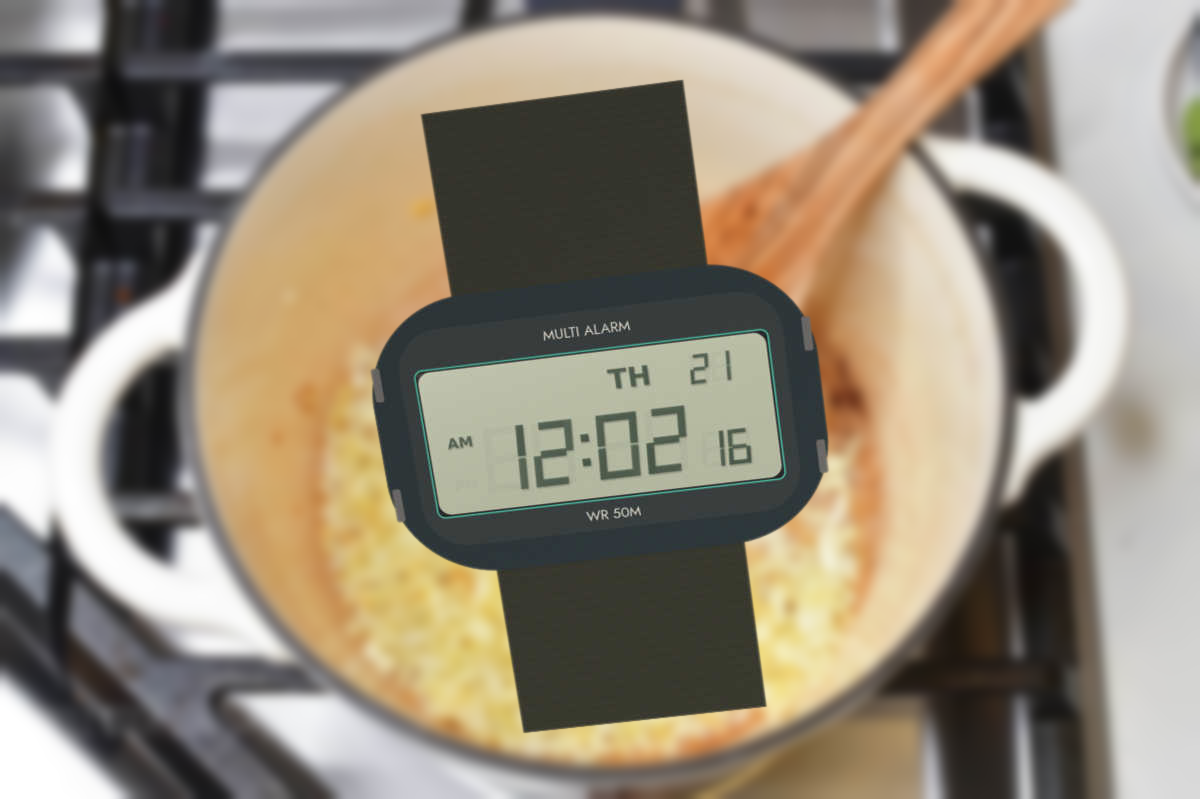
12:02:16
